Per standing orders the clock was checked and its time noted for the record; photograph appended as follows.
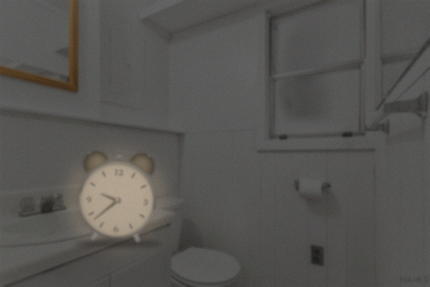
9:38
